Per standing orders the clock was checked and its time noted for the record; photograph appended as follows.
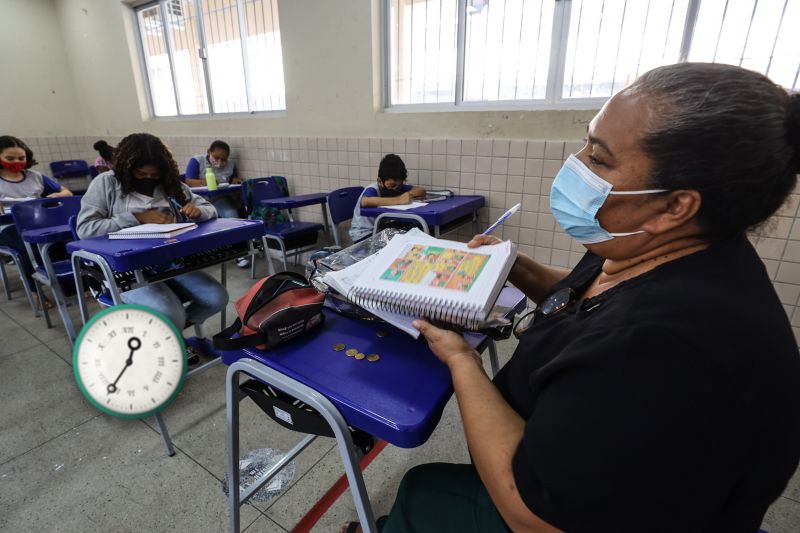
12:36
